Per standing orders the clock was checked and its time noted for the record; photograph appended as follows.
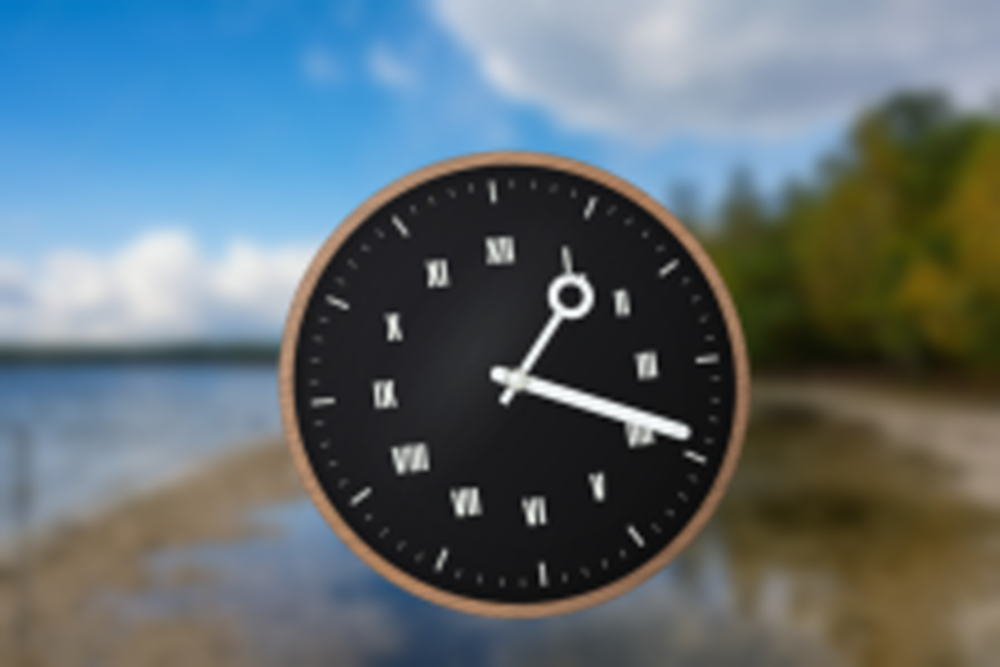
1:19
